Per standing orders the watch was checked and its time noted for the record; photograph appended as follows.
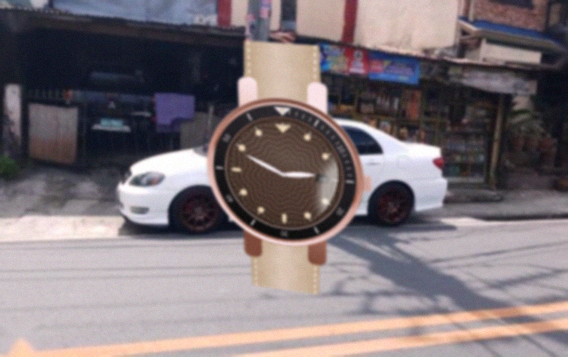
2:49
